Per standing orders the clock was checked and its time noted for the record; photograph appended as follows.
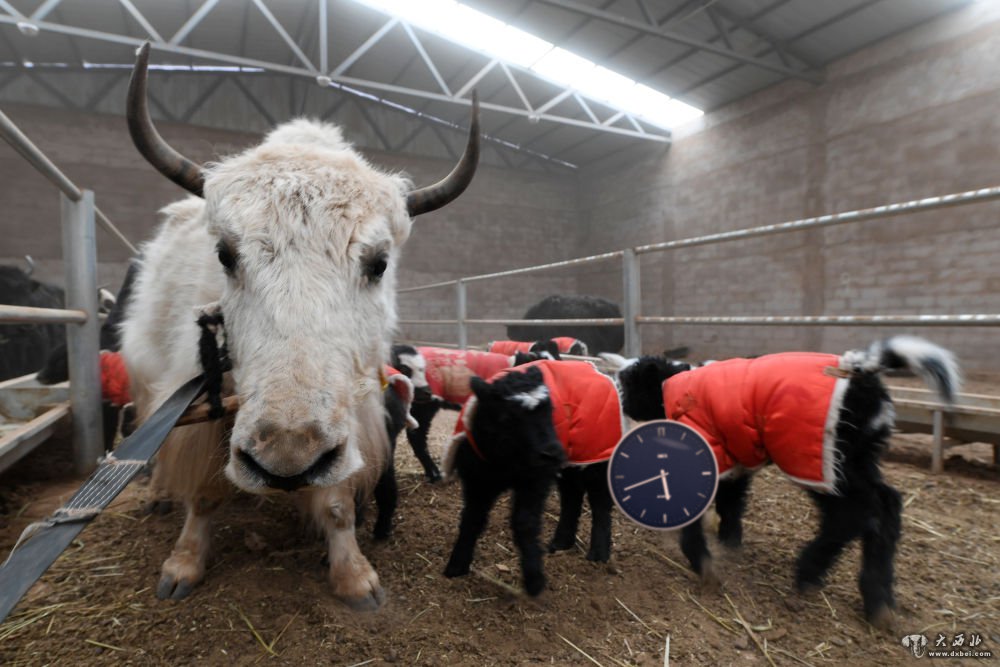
5:42
